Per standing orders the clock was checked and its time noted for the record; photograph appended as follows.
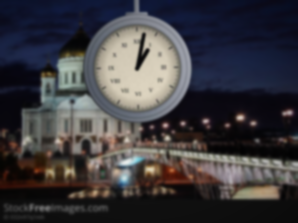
1:02
